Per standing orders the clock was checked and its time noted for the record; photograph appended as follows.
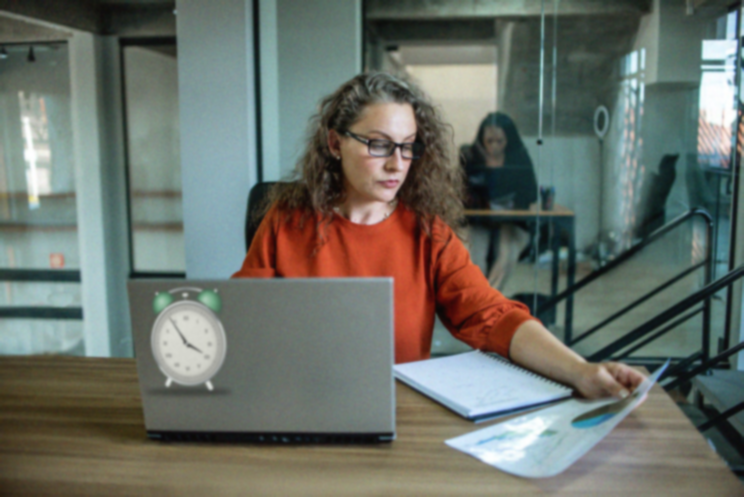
3:54
